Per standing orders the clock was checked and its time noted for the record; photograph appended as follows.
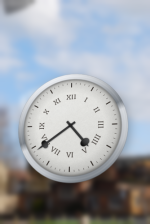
4:39
